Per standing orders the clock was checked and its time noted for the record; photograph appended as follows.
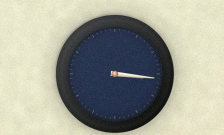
3:16
